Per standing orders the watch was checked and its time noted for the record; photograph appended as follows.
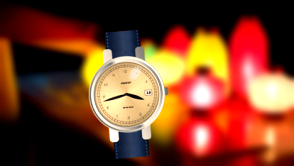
3:43
